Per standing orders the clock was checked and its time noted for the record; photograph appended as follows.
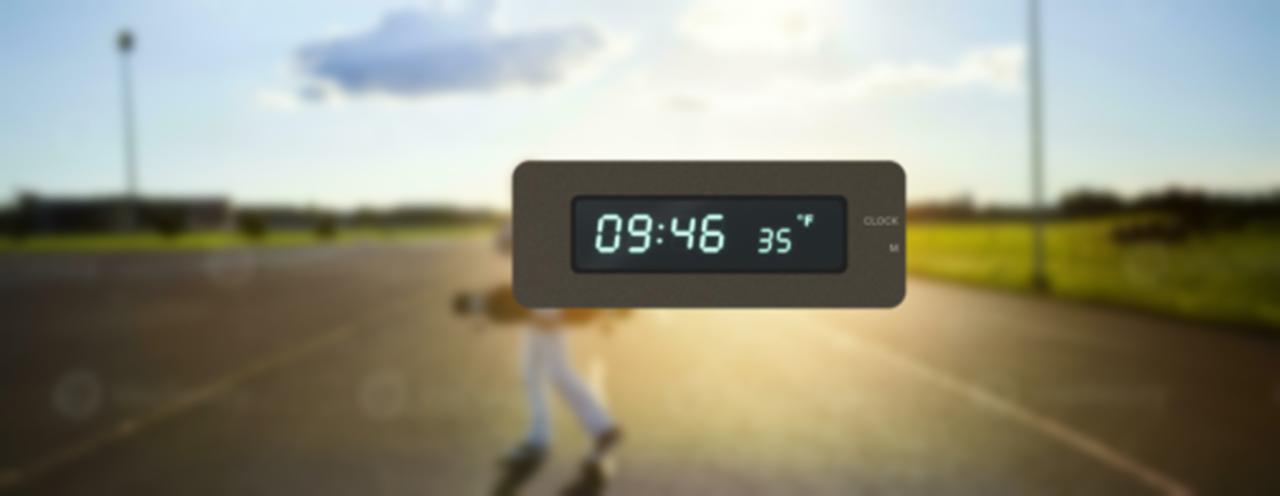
9:46
